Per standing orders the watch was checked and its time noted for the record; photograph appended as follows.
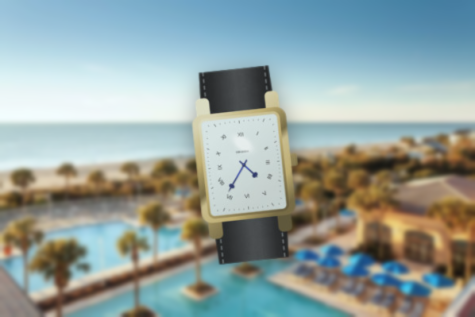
4:36
